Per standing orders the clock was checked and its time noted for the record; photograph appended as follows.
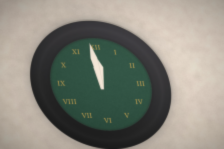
11:59
